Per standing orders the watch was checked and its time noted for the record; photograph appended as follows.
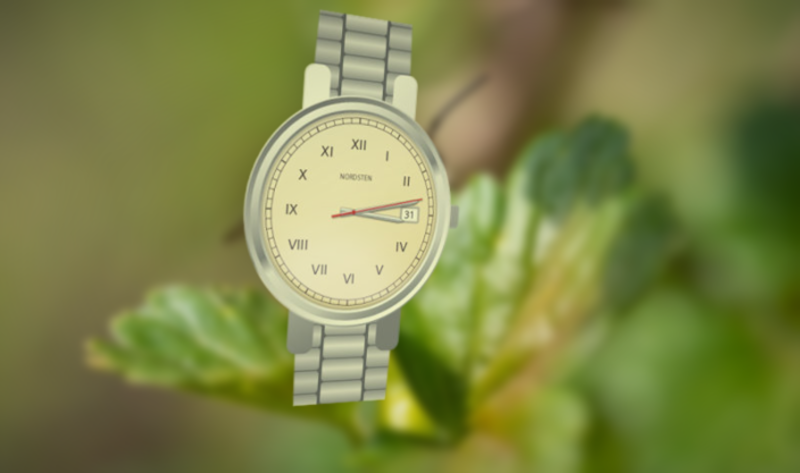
3:13:13
